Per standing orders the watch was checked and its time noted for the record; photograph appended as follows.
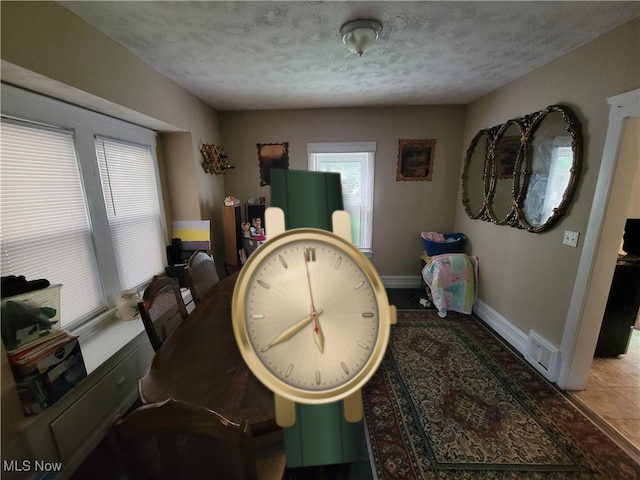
5:39:59
